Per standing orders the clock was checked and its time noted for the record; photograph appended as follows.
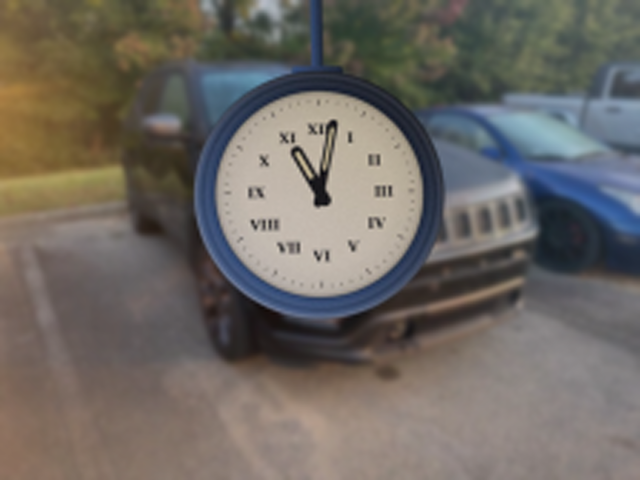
11:02
